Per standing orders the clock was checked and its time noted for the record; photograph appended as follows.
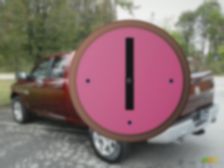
6:00
